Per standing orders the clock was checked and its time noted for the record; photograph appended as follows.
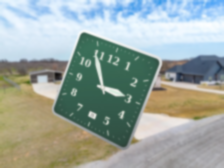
2:54
